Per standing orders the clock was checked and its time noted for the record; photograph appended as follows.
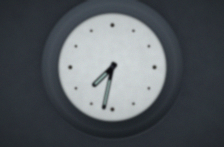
7:32
